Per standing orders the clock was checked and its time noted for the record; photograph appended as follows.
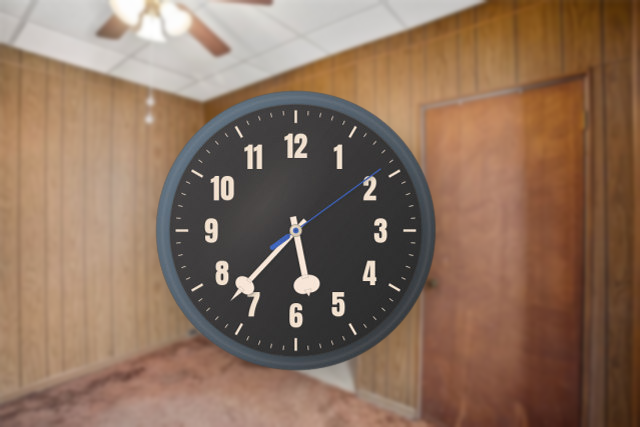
5:37:09
